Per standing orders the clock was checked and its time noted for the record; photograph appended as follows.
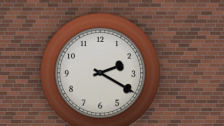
2:20
